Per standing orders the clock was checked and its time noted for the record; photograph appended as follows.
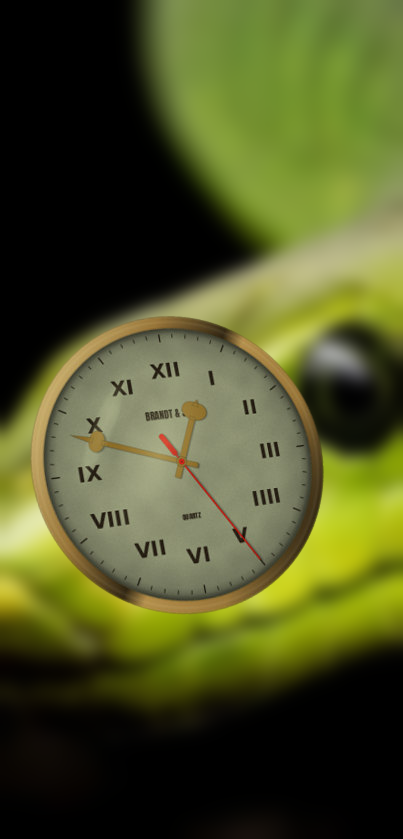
12:48:25
